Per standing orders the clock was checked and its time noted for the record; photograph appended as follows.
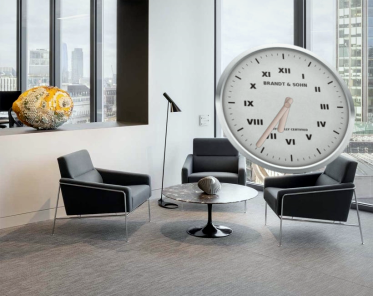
6:36
